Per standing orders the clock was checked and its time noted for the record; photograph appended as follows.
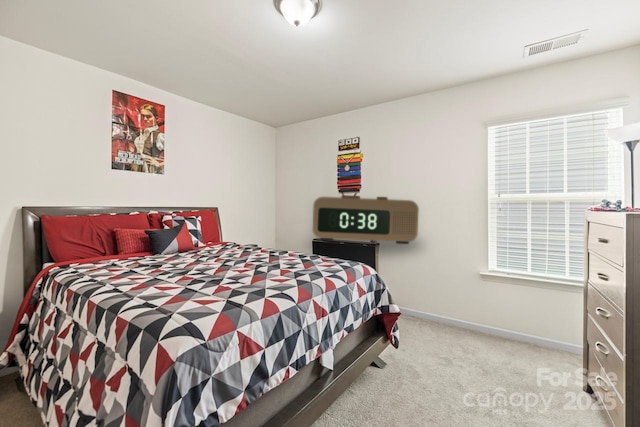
0:38
